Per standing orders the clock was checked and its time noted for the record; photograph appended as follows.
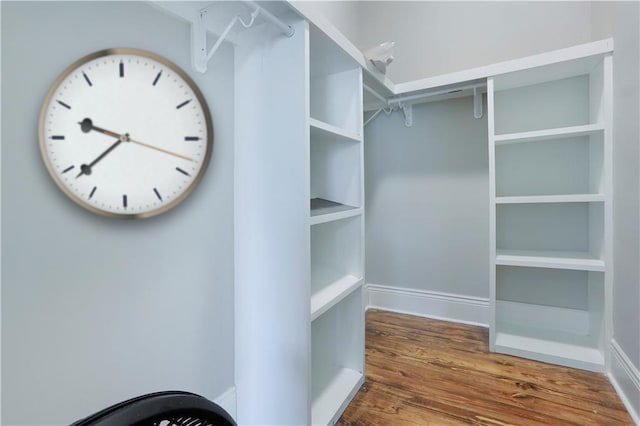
9:38:18
